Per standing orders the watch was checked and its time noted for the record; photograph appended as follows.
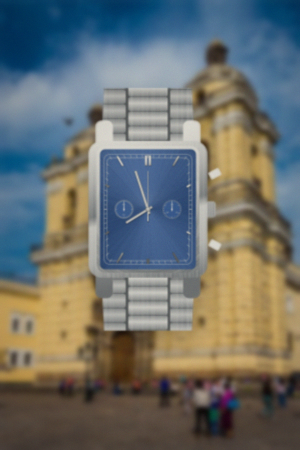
7:57
